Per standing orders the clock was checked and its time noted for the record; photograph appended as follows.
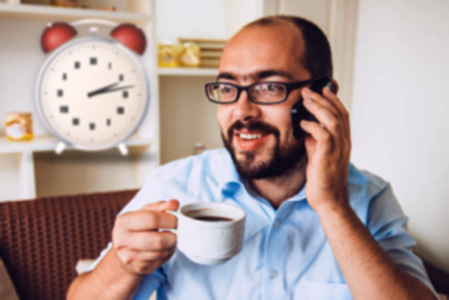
2:13
